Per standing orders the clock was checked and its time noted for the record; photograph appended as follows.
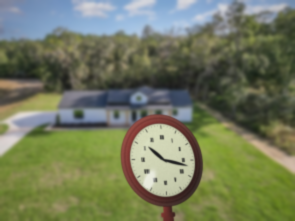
10:17
